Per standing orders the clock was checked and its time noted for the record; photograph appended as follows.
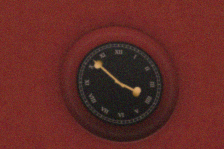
3:52
